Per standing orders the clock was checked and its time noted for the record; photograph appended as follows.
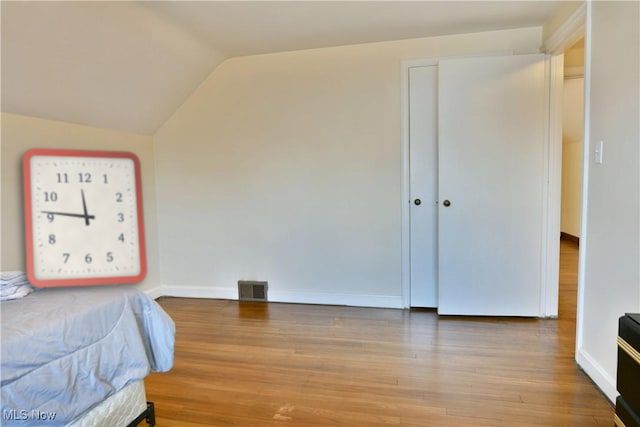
11:46
